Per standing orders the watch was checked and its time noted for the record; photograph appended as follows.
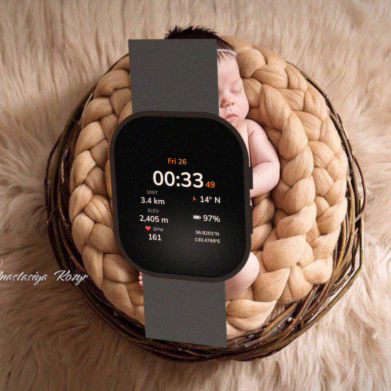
0:33
